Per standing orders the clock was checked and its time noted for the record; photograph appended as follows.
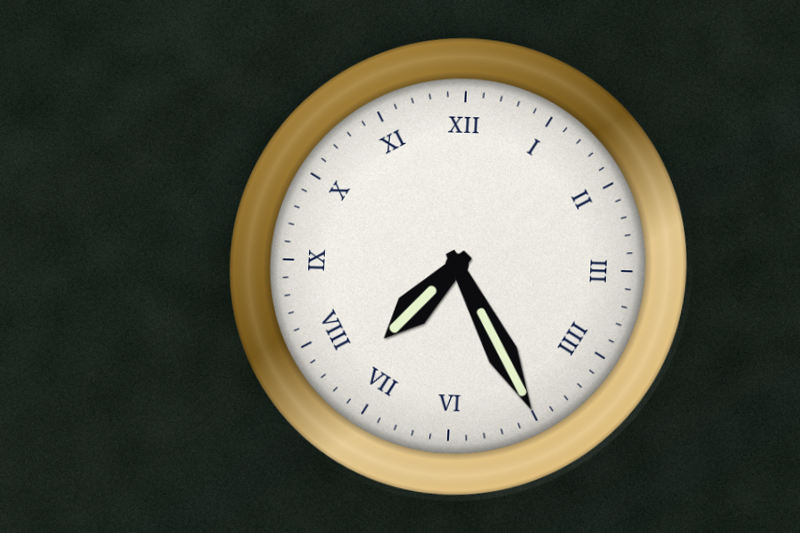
7:25
